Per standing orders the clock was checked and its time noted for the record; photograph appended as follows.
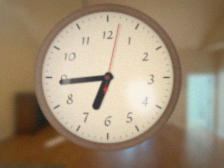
6:44:02
